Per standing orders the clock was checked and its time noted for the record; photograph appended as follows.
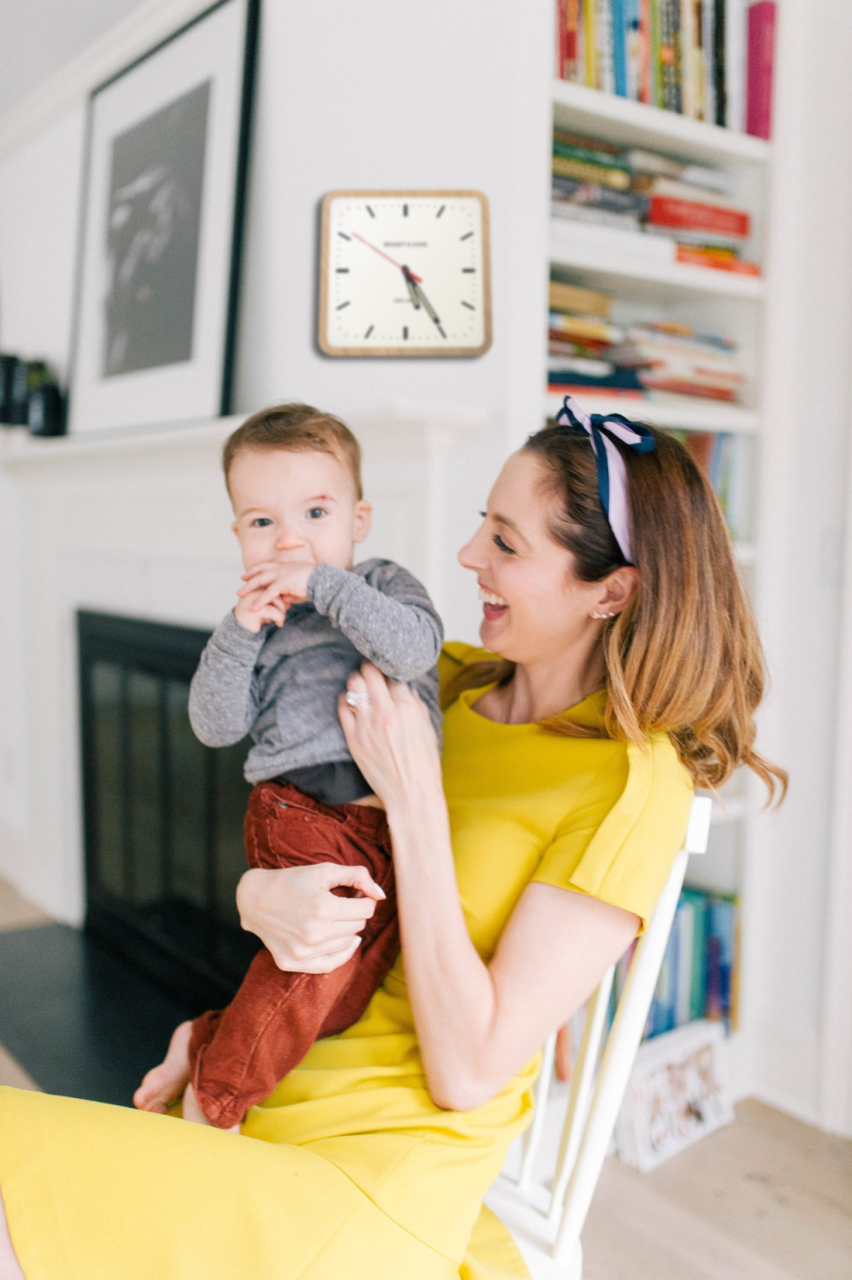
5:24:51
